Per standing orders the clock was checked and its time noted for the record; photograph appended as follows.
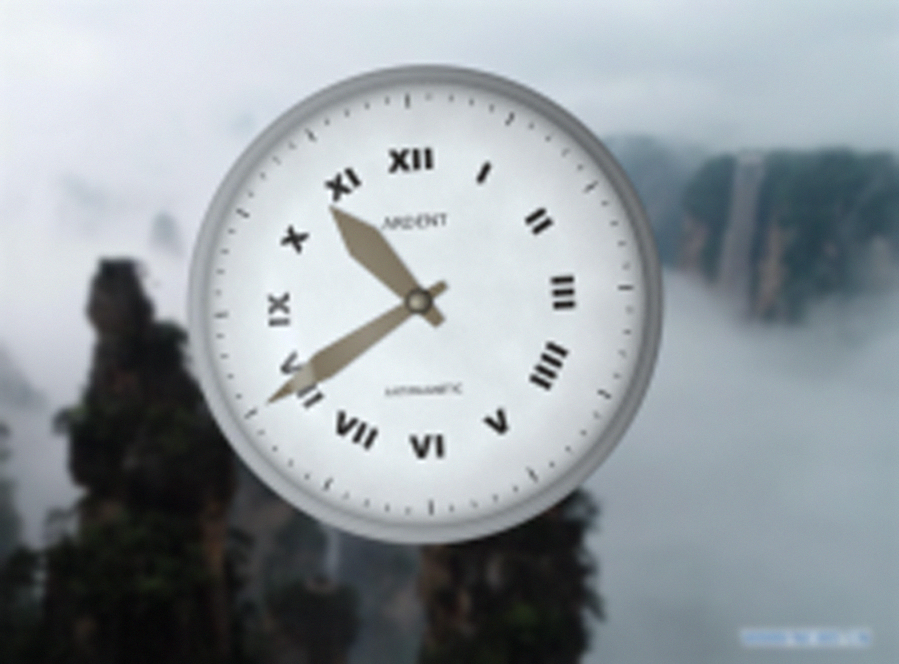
10:40
